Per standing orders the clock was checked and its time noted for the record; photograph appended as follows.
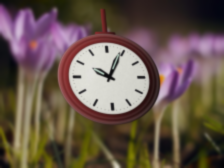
10:04
